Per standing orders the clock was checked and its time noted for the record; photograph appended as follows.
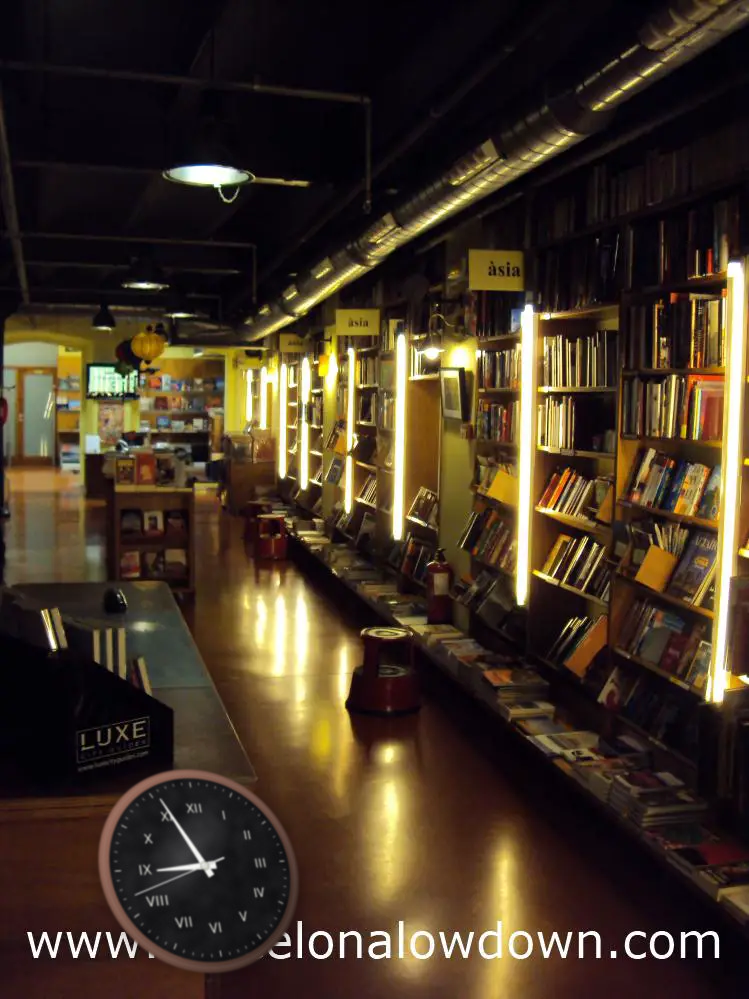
8:55:42
